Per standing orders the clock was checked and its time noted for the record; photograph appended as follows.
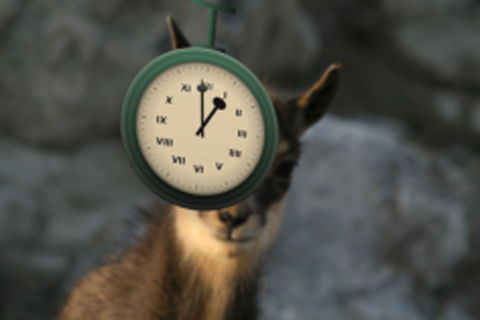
12:59
